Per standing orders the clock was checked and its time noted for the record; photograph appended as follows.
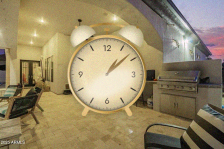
1:08
